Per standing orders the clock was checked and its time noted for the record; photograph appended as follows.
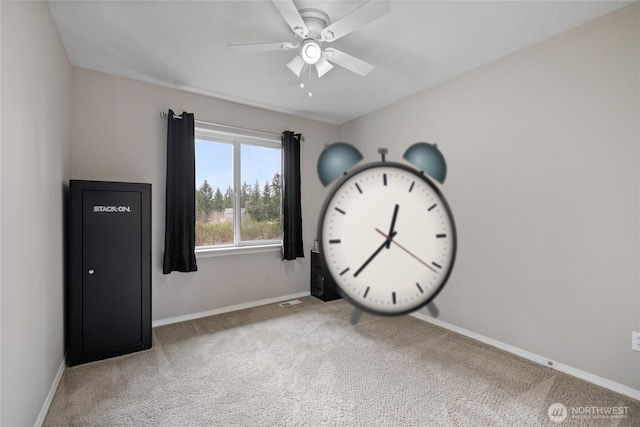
12:38:21
